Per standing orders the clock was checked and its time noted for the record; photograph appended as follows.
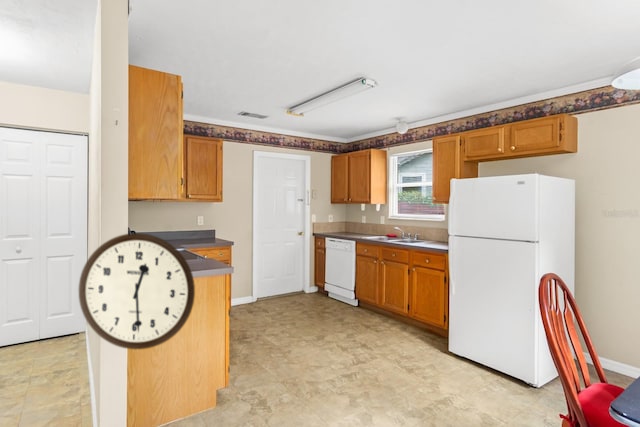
12:29
